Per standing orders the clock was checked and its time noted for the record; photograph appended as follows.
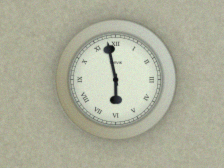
5:58
